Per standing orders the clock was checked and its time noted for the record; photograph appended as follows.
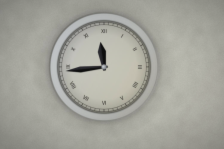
11:44
